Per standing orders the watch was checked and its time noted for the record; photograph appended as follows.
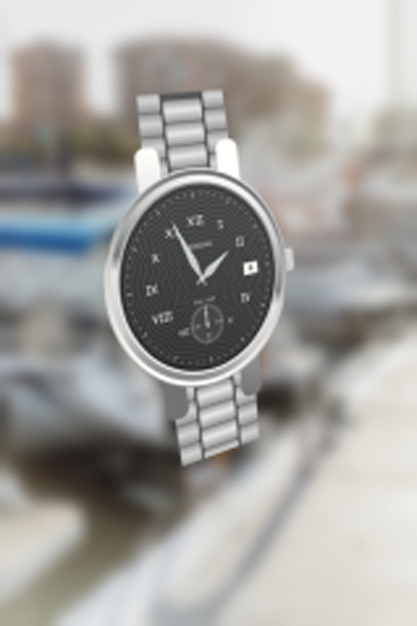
1:56
